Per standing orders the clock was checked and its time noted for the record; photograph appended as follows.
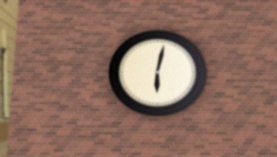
6:02
